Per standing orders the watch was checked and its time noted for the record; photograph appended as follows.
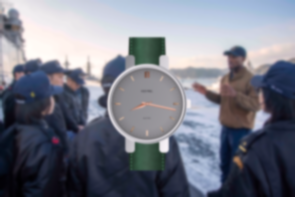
8:17
